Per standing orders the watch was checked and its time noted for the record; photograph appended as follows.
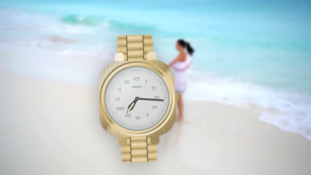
7:16
